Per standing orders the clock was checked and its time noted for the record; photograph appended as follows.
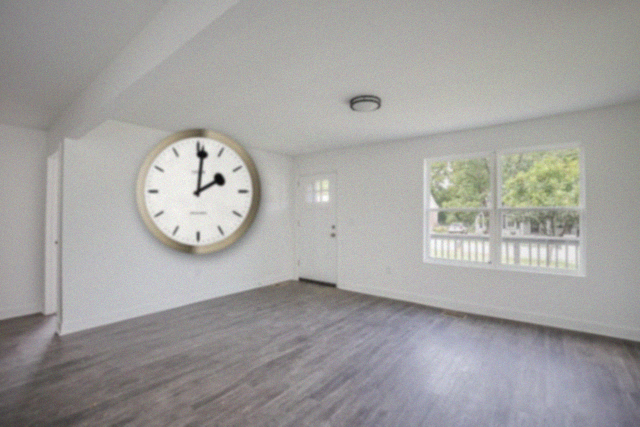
2:01
